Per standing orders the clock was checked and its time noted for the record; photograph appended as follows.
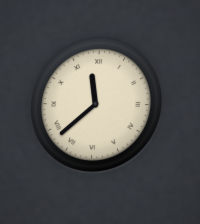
11:38
